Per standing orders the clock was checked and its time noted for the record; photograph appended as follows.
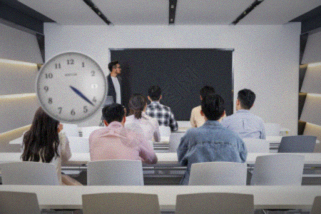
4:22
